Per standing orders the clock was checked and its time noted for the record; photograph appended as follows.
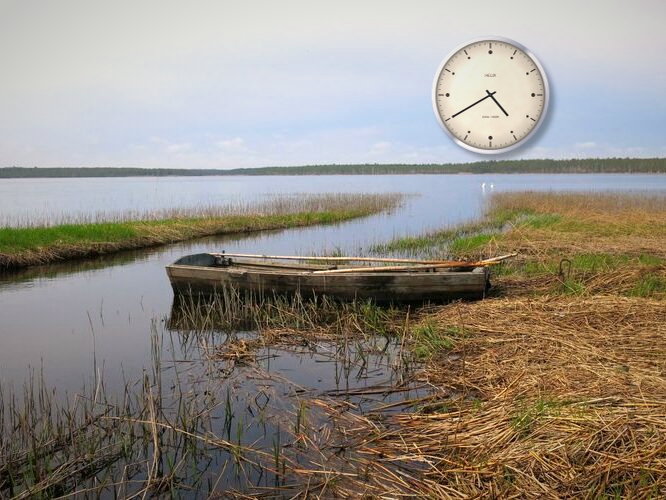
4:40
